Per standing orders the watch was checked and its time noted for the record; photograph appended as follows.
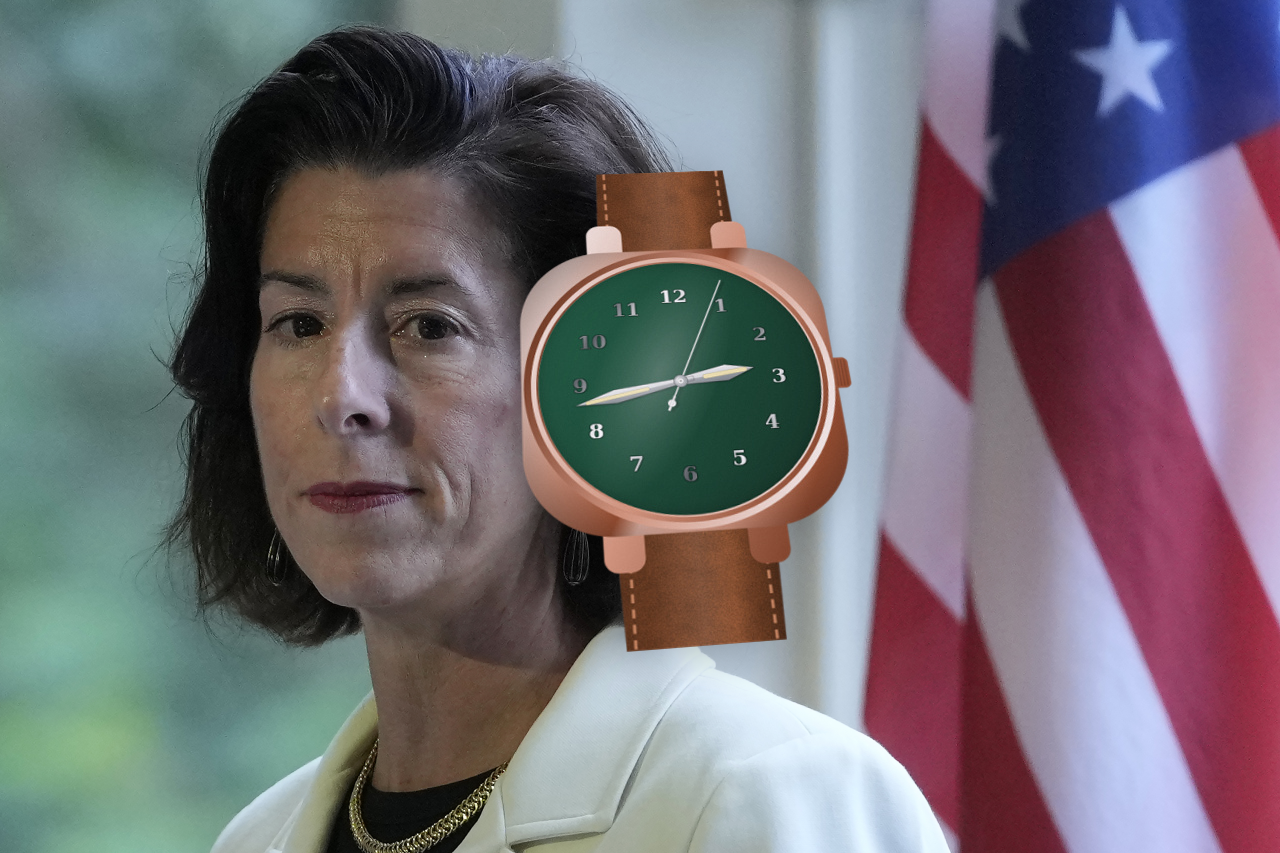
2:43:04
